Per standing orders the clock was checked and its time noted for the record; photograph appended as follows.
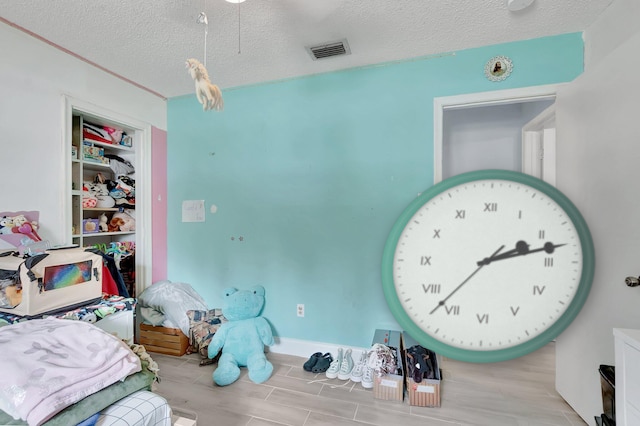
2:12:37
